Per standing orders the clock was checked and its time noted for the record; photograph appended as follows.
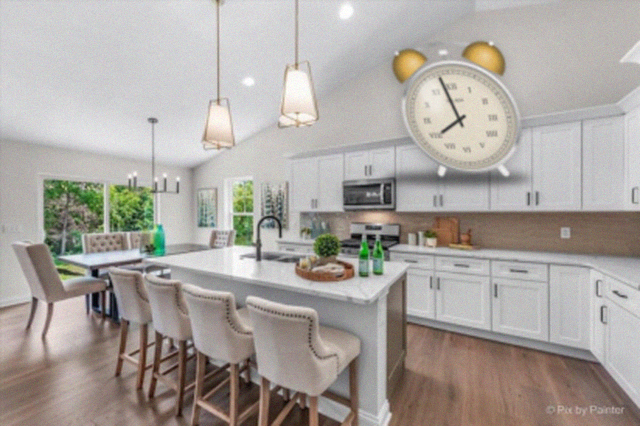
7:58
